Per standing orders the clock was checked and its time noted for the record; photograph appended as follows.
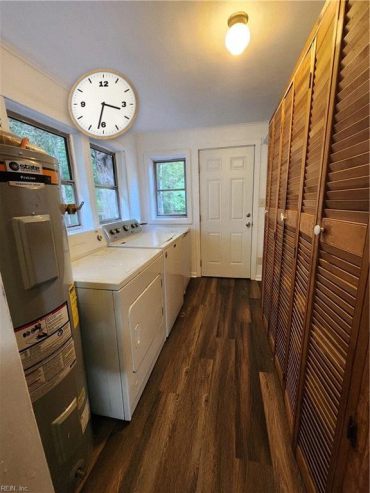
3:32
